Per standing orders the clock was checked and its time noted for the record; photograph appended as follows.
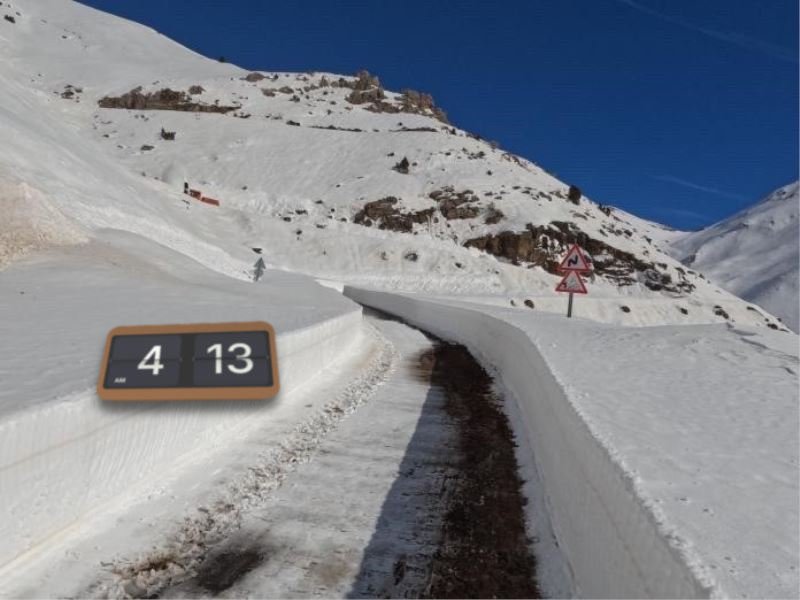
4:13
